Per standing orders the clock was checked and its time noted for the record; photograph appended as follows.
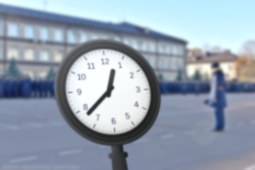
12:38
